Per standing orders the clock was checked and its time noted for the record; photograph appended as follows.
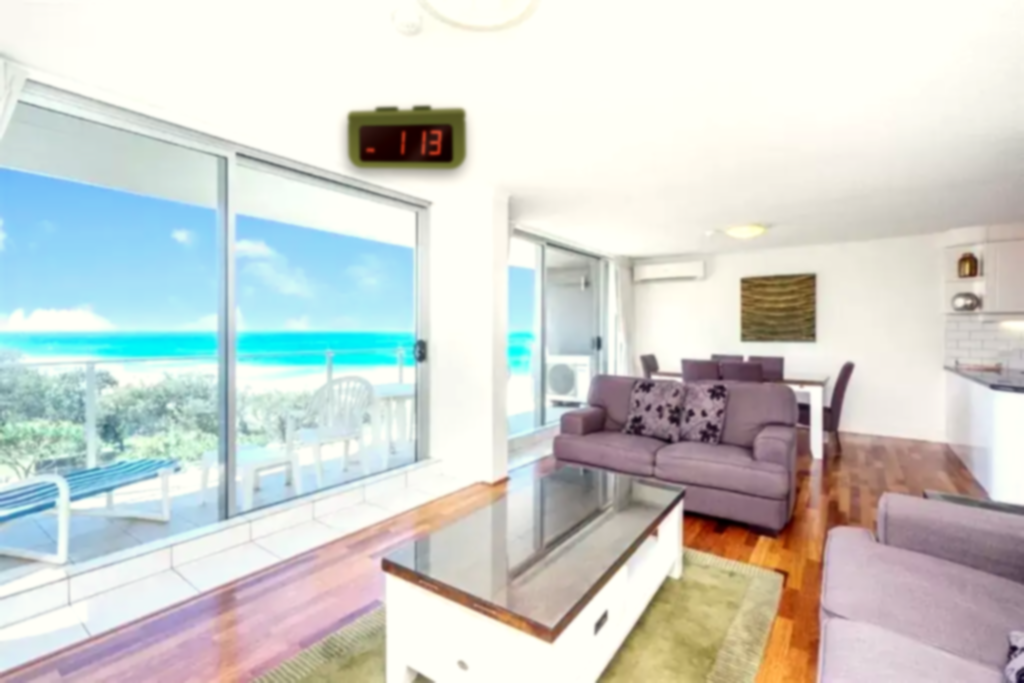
1:13
